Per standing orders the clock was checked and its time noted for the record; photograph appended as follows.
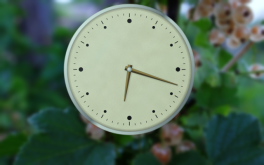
6:18
